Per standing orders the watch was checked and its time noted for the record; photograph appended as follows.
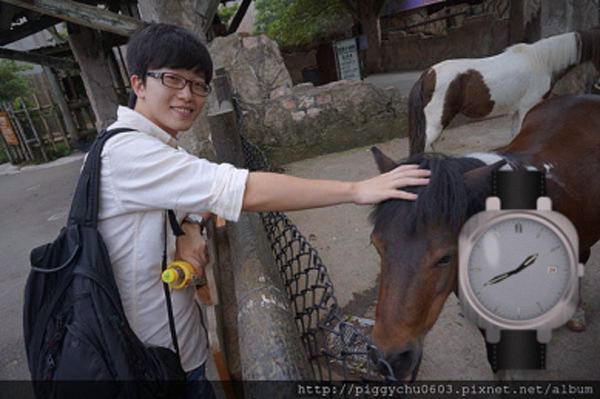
1:41
